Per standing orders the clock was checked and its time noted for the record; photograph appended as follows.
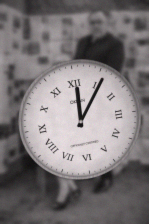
12:06
